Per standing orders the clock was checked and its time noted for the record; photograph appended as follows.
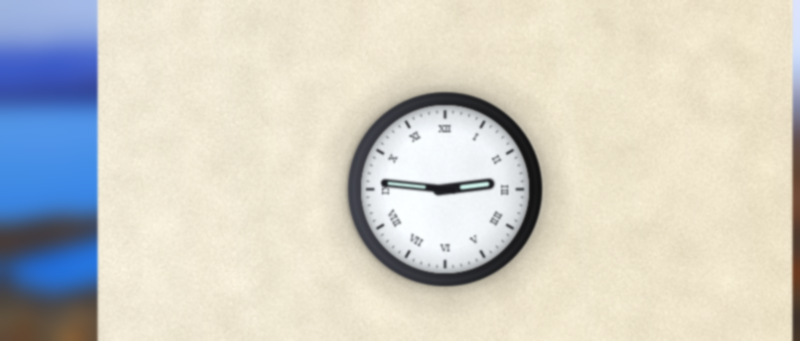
2:46
